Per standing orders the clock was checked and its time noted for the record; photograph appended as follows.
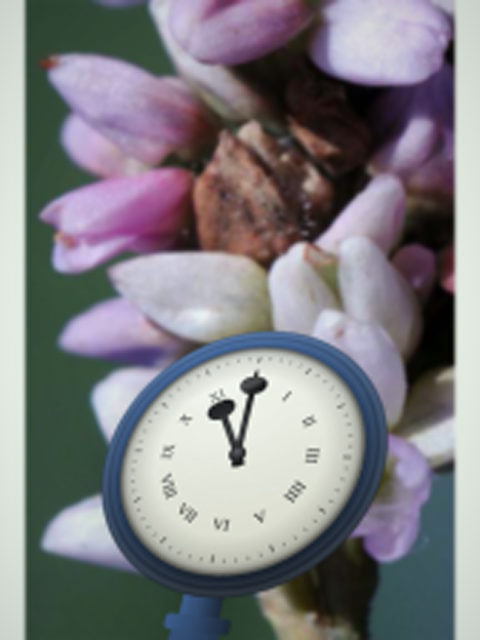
11:00
